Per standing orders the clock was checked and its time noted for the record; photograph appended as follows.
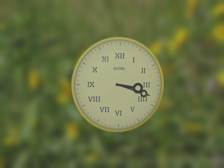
3:18
